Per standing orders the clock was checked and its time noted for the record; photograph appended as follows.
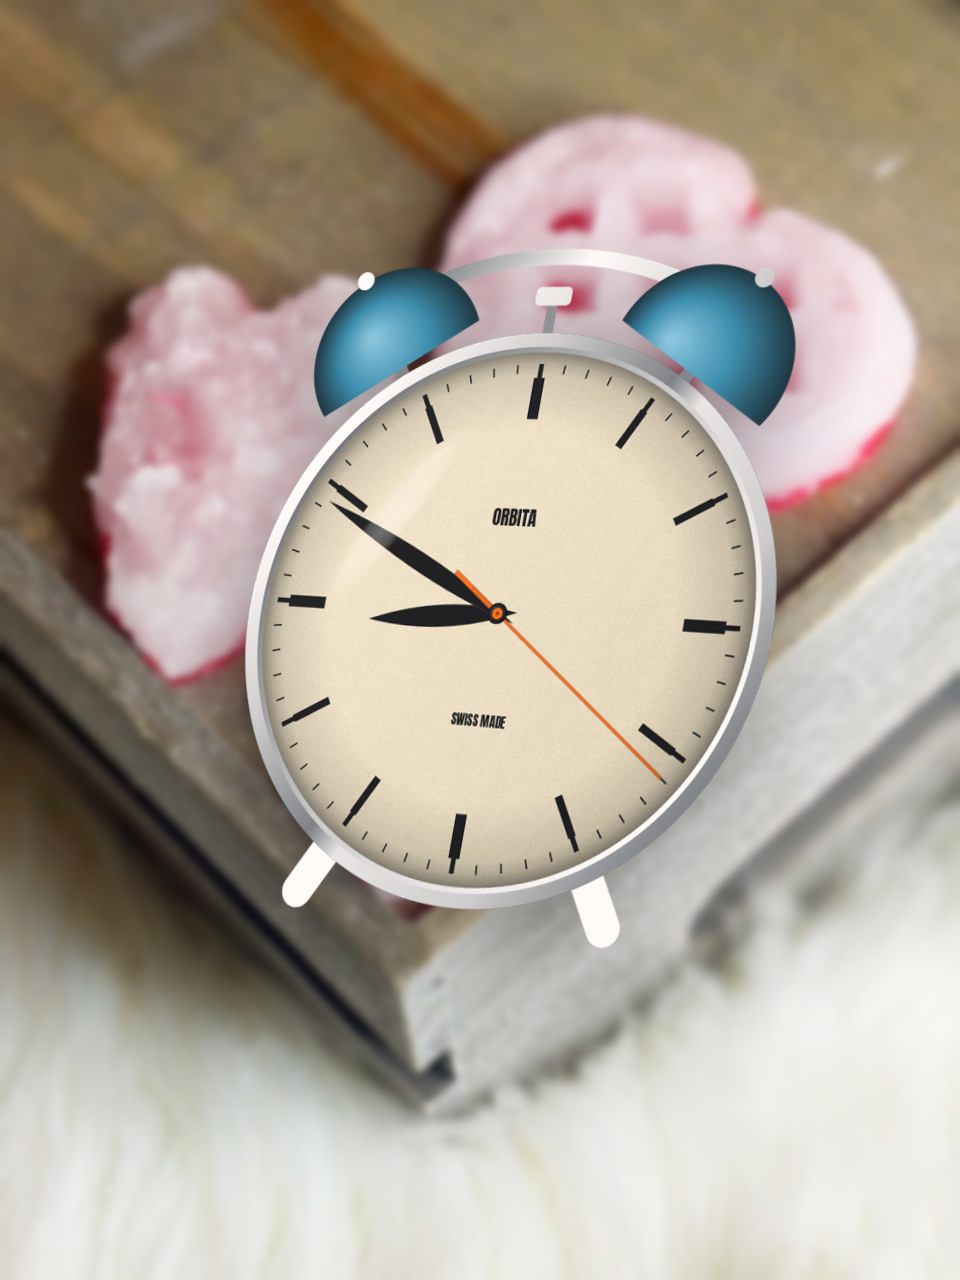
8:49:21
